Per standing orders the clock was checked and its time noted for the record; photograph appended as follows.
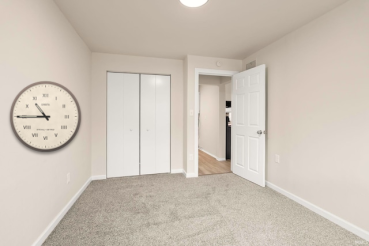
10:45
